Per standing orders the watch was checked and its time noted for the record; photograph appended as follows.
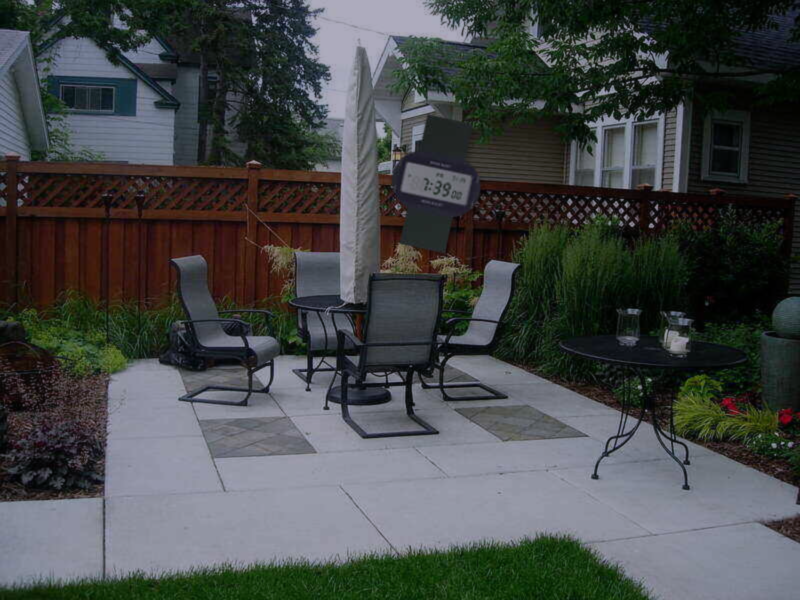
7:39
